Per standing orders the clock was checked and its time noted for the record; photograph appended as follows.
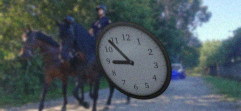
8:53
